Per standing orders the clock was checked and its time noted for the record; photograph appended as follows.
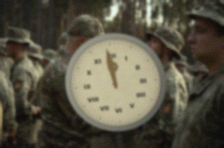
11:59
